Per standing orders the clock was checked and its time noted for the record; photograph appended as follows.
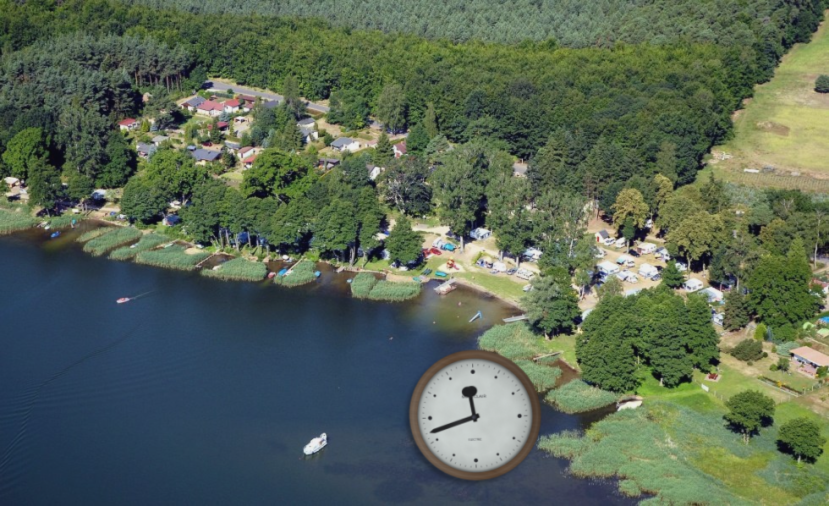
11:42
